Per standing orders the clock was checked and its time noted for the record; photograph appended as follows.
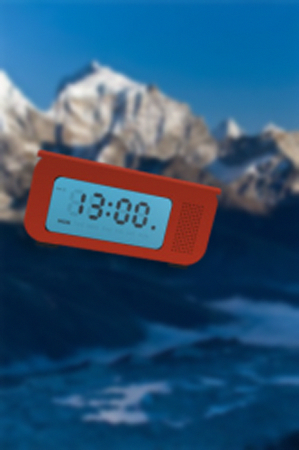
13:00
